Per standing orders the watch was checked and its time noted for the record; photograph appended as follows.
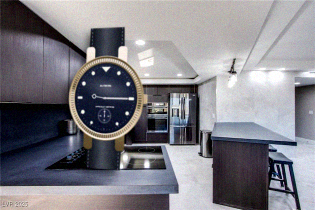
9:15
